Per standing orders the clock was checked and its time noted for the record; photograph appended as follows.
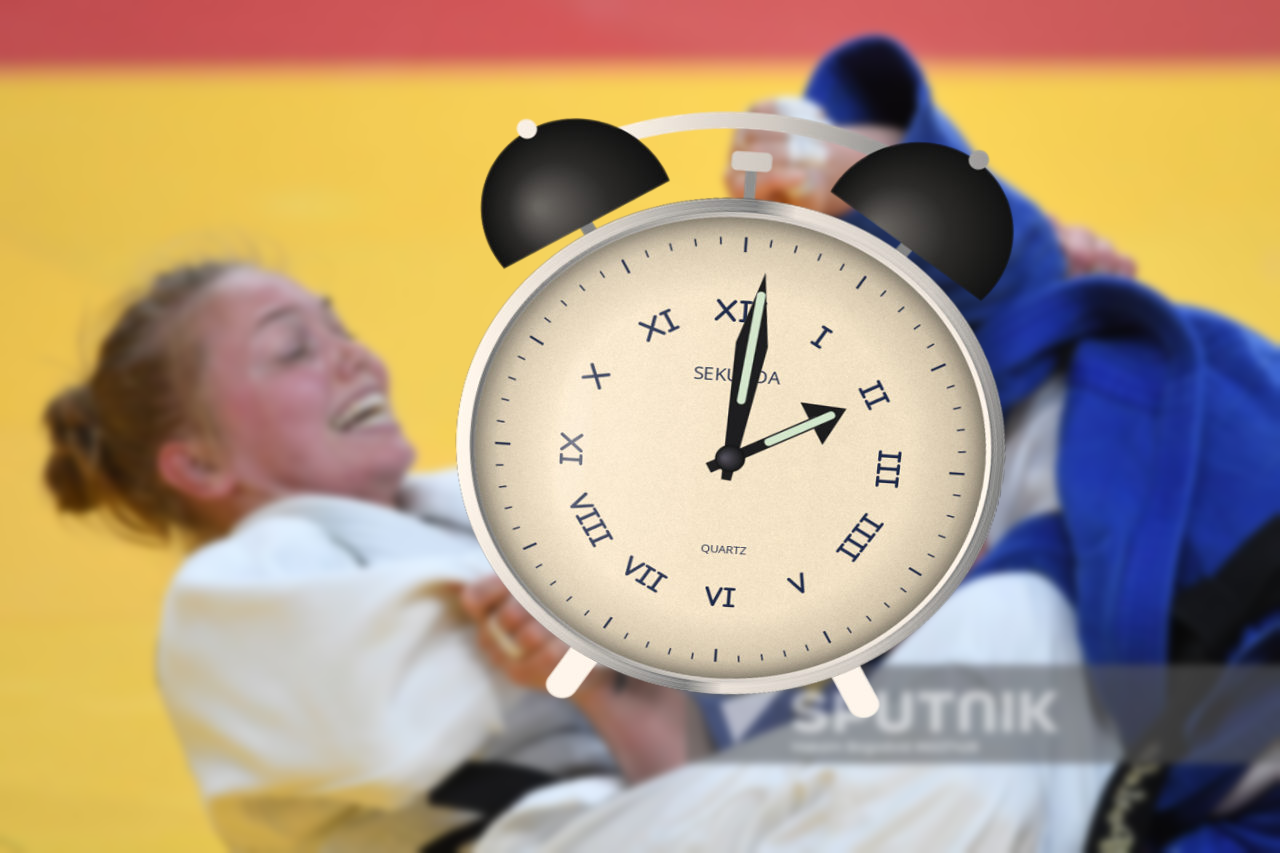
2:01
